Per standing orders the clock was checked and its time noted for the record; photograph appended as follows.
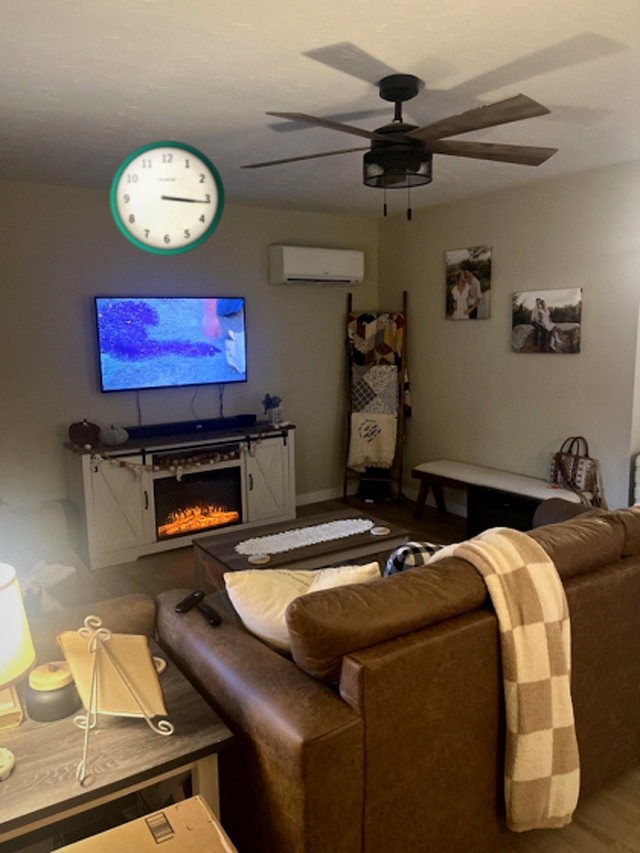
3:16
